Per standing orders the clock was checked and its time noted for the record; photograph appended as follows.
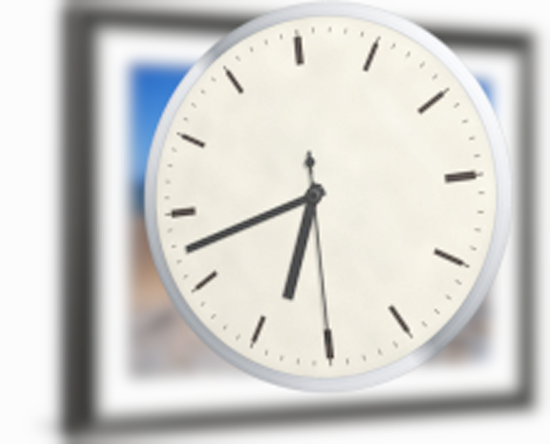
6:42:30
